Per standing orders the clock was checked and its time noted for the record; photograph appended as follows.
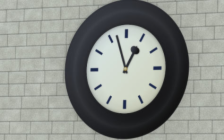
12:57
